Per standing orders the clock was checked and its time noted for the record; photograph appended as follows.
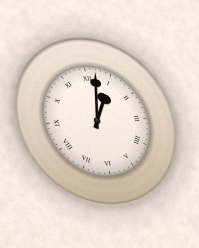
1:02
